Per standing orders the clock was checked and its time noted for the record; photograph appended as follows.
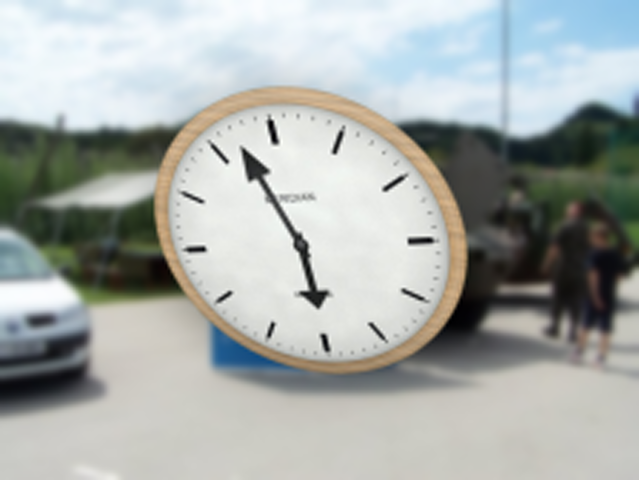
5:57
